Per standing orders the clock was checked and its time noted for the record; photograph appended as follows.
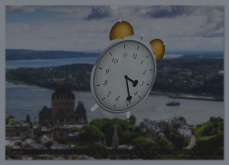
3:24
